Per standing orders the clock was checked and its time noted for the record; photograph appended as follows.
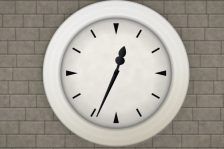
12:34
